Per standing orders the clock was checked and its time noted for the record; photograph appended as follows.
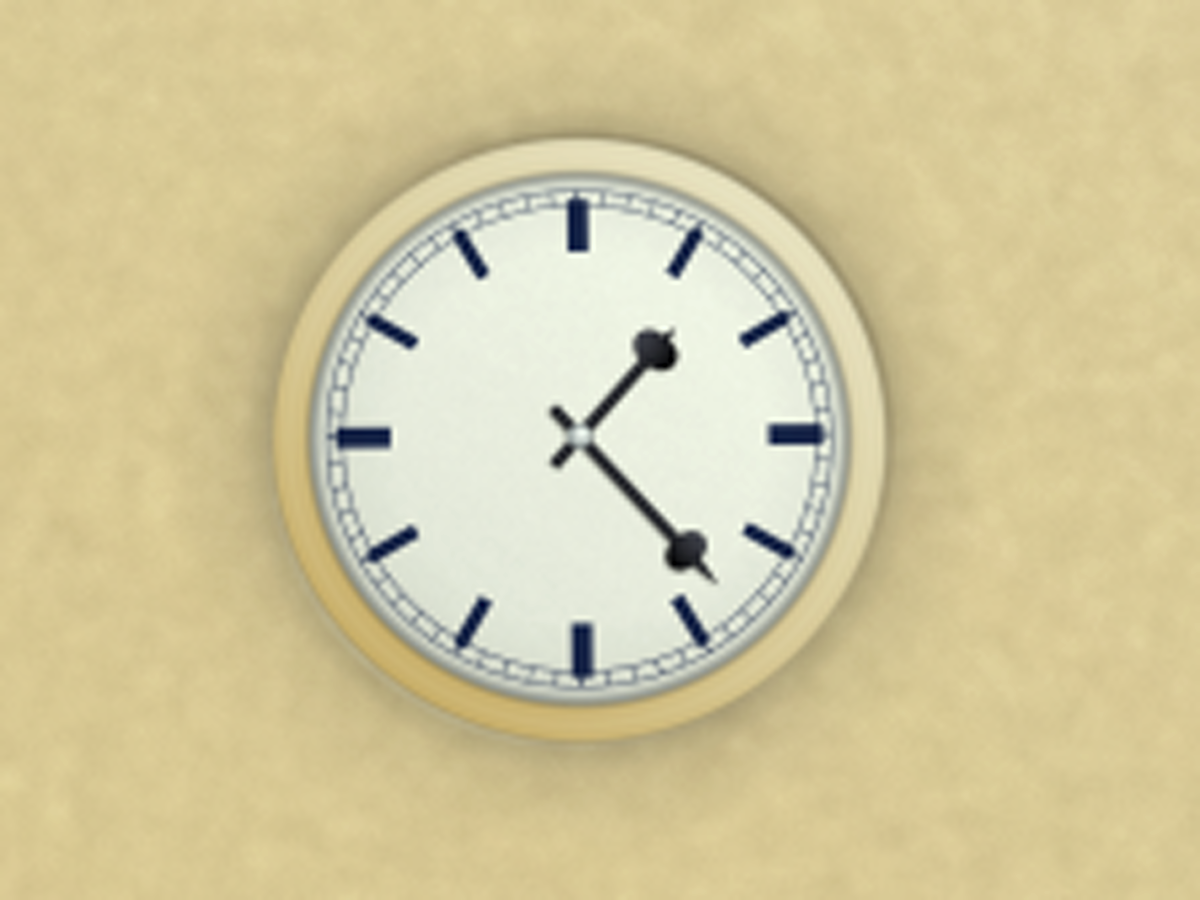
1:23
